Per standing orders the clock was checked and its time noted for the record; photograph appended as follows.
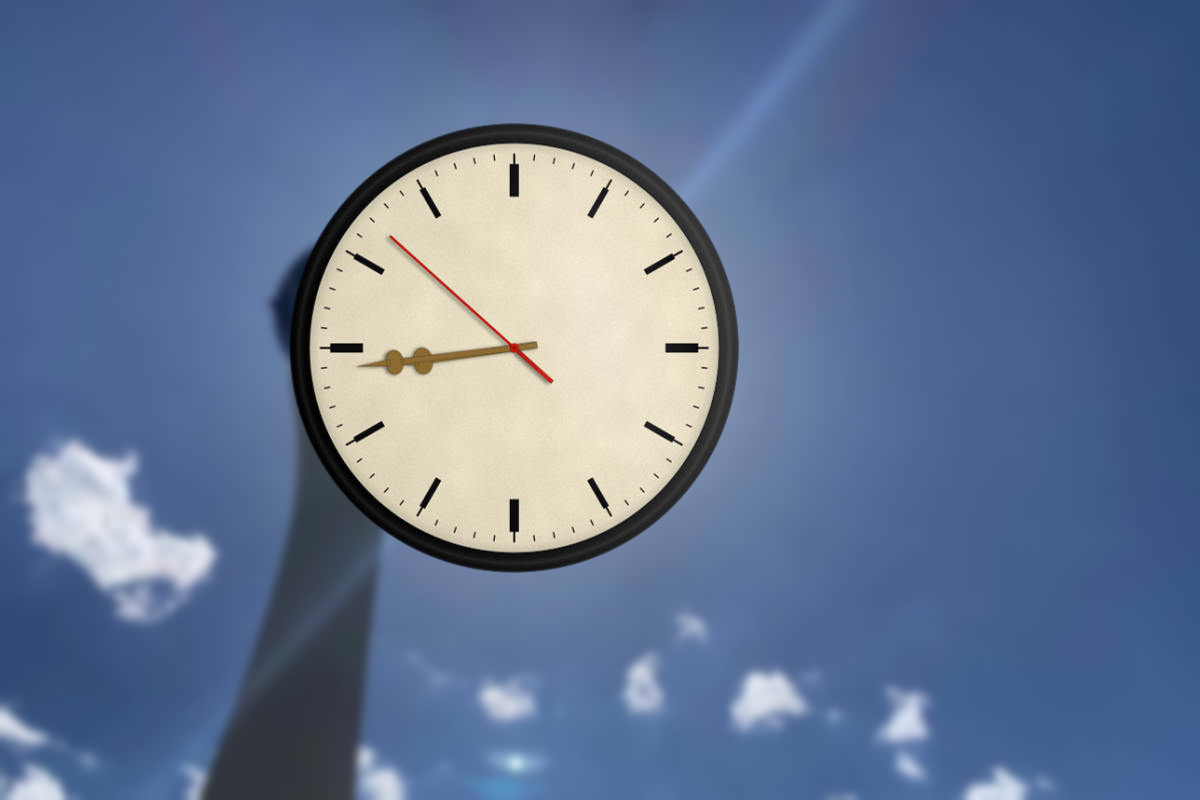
8:43:52
